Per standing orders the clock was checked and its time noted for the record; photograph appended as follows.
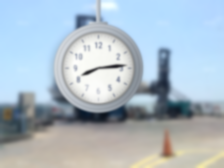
8:14
